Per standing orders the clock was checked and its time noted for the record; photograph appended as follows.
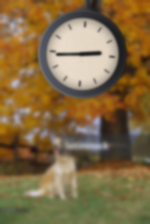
2:44
